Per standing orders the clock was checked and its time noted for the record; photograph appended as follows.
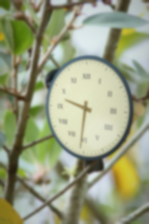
9:31
